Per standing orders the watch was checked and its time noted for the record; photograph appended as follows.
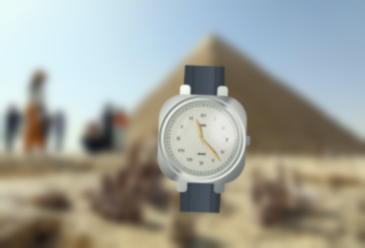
11:23
